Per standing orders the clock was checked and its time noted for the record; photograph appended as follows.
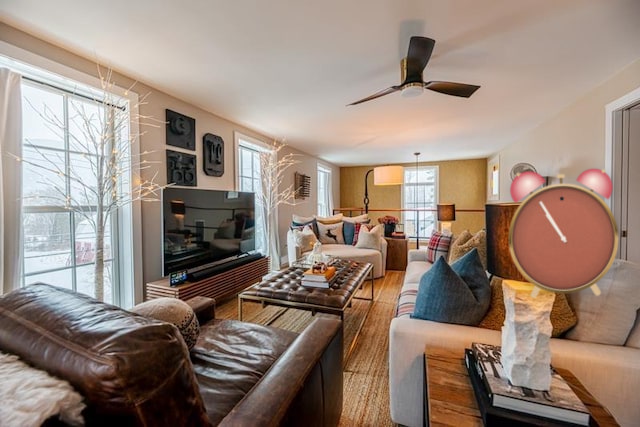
10:55
